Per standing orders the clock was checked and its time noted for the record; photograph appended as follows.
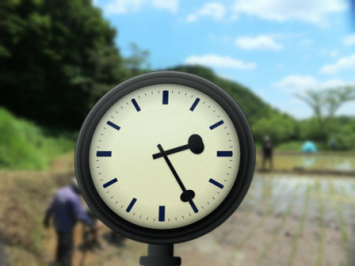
2:25
